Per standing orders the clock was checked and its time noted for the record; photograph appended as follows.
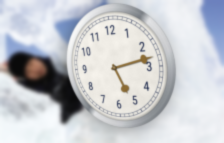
5:13
